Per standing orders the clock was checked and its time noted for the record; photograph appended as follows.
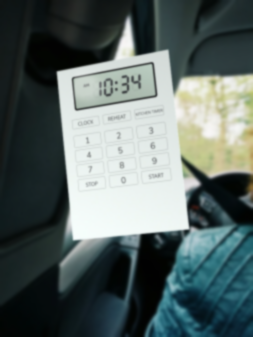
10:34
